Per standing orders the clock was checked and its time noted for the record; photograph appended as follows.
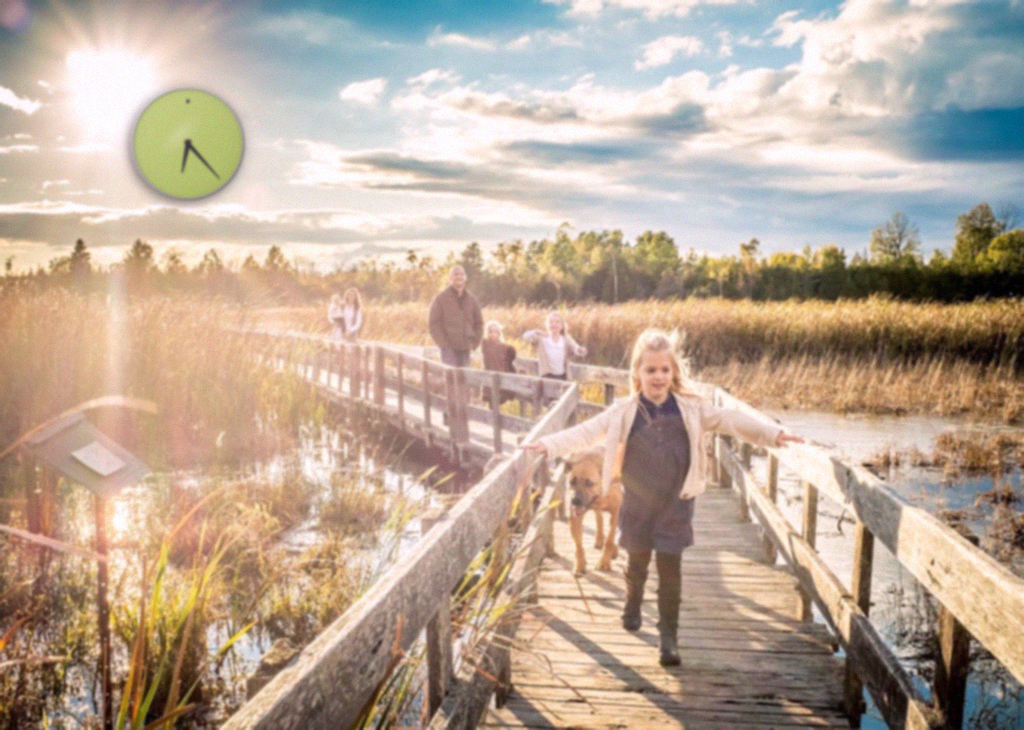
6:23
